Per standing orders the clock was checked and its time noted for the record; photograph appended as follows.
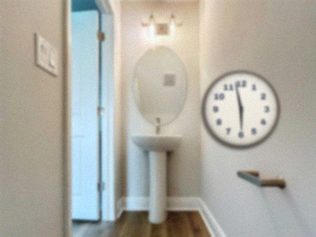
5:58
